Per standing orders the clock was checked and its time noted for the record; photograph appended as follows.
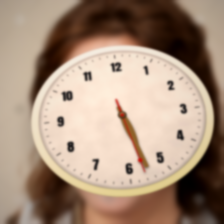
5:27:28
